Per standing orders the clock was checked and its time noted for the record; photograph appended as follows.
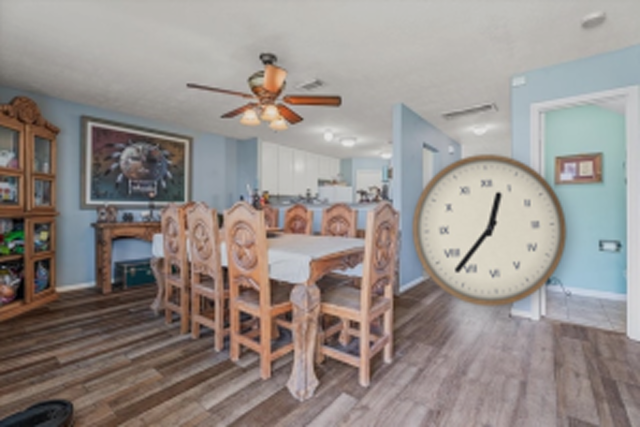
12:37
